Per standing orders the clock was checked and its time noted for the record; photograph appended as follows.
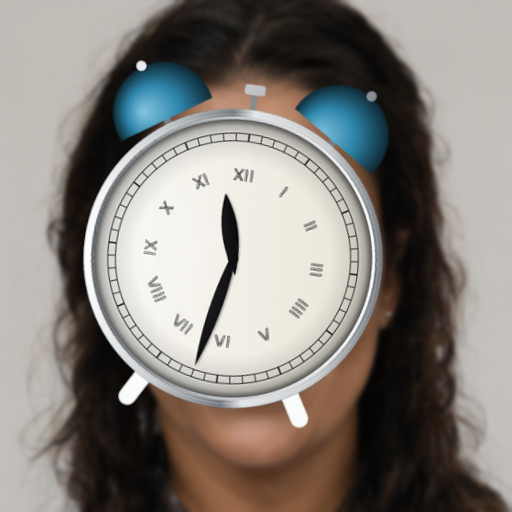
11:32
